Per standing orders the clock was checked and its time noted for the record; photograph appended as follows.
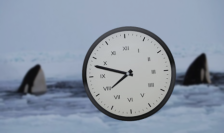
7:48
